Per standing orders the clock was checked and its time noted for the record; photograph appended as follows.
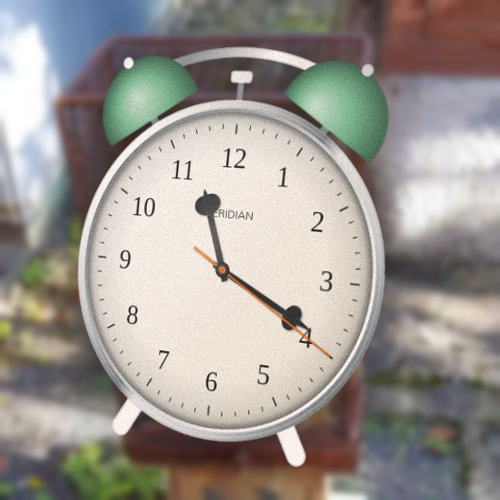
11:19:20
